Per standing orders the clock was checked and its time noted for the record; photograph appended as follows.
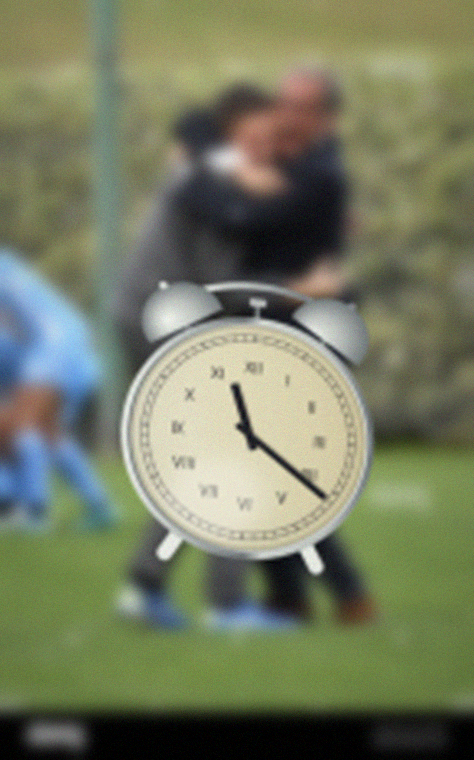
11:21
